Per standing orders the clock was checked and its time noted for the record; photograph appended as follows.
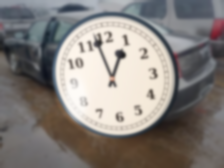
12:58
